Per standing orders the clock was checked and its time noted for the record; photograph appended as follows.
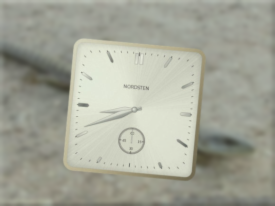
8:41
